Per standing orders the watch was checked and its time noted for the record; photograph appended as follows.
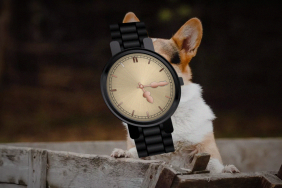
5:15
